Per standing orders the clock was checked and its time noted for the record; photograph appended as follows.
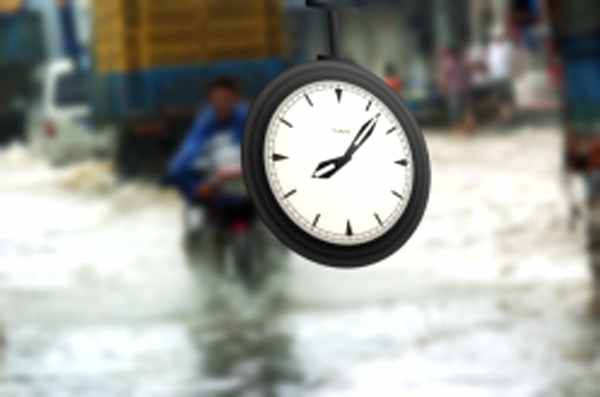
8:07
